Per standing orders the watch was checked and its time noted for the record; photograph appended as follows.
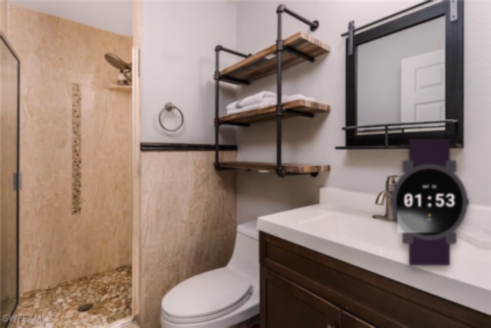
1:53
